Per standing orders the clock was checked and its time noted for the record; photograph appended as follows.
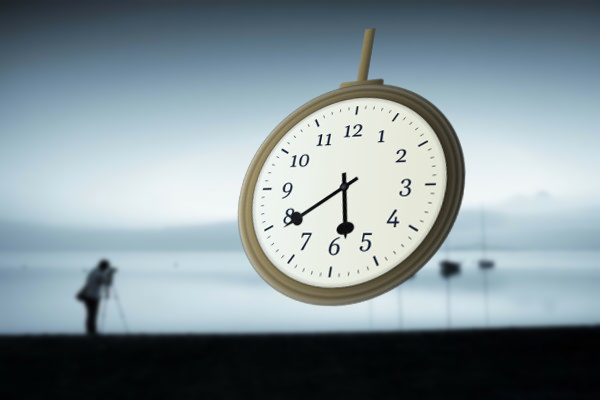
5:39
